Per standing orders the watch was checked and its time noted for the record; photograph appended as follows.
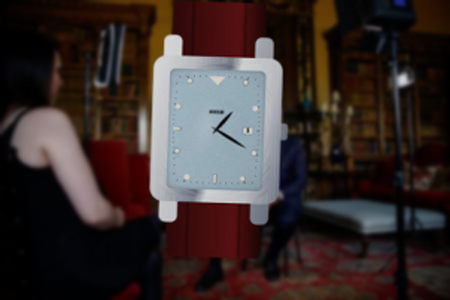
1:20
